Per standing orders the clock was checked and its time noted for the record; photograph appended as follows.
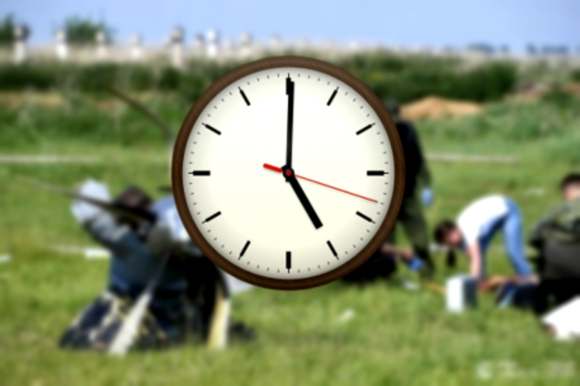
5:00:18
